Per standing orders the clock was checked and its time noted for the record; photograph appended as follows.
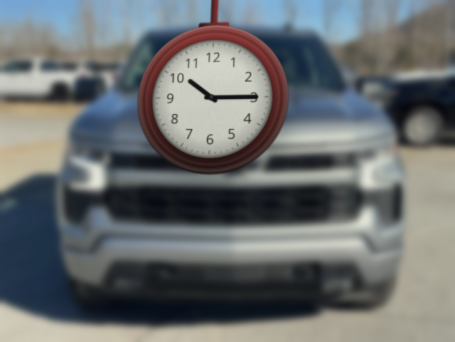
10:15
